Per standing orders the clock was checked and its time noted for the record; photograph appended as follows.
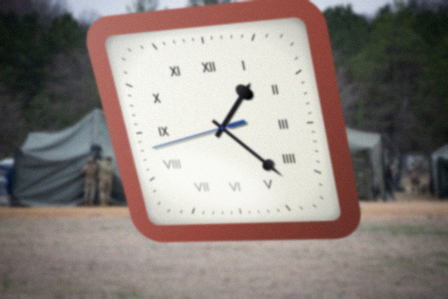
1:22:43
